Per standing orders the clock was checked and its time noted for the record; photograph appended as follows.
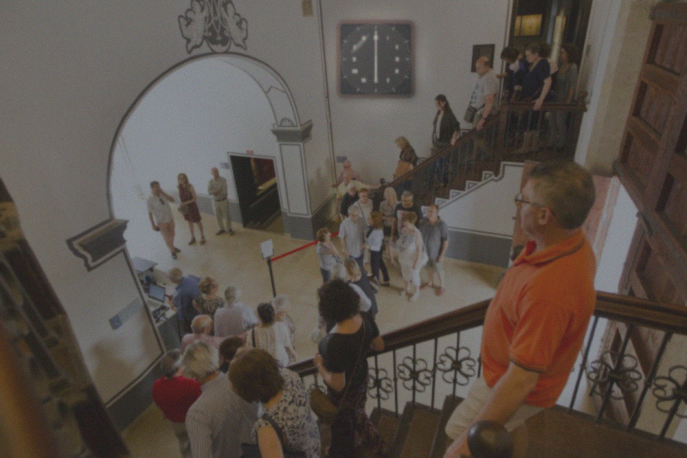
6:00
